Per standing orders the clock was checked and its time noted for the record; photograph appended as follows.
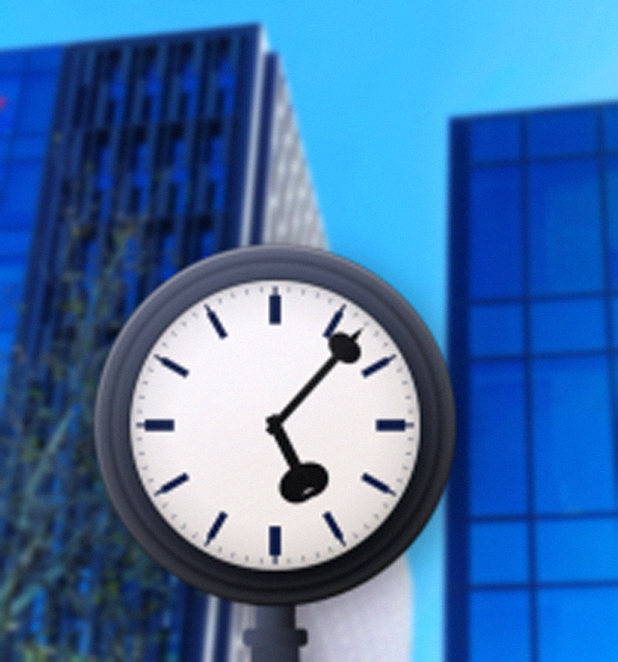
5:07
